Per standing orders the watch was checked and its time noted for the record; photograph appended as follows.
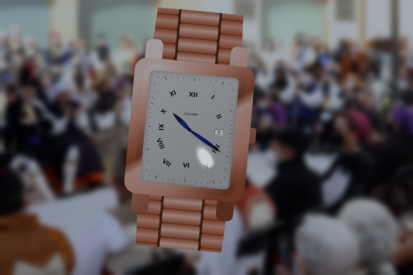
10:20
